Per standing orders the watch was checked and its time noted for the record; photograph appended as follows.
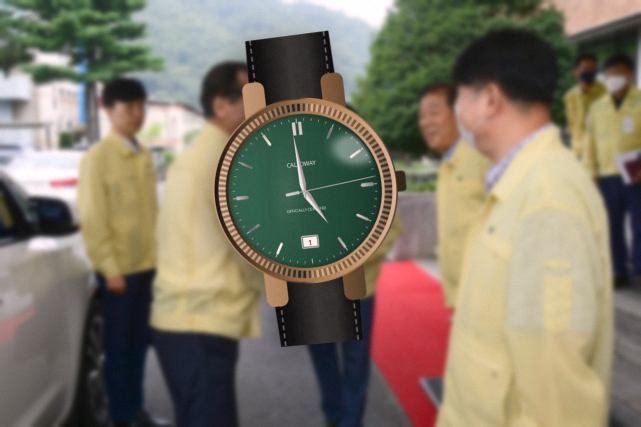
4:59:14
